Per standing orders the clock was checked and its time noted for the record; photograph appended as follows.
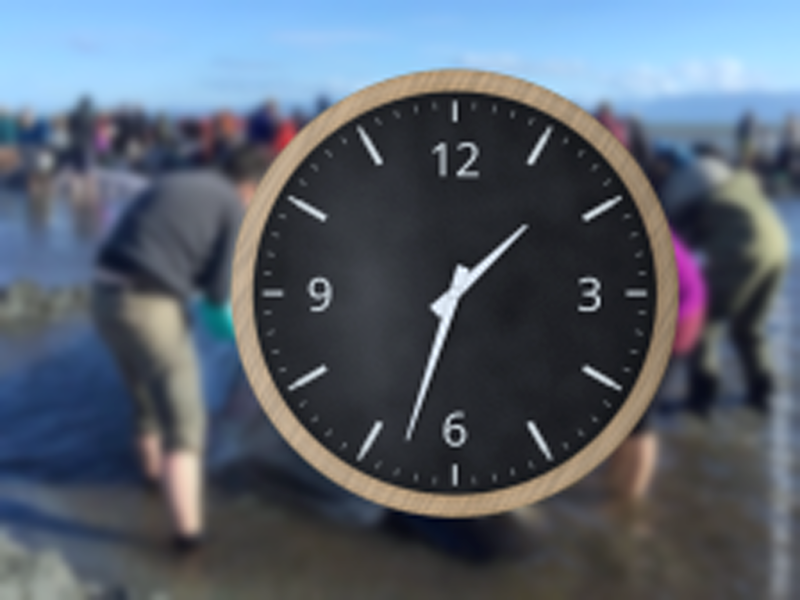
1:33
